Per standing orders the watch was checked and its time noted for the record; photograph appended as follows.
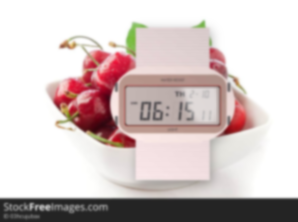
6:15
